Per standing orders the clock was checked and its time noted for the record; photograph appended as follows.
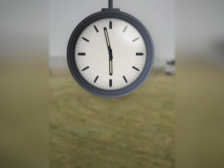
5:58
